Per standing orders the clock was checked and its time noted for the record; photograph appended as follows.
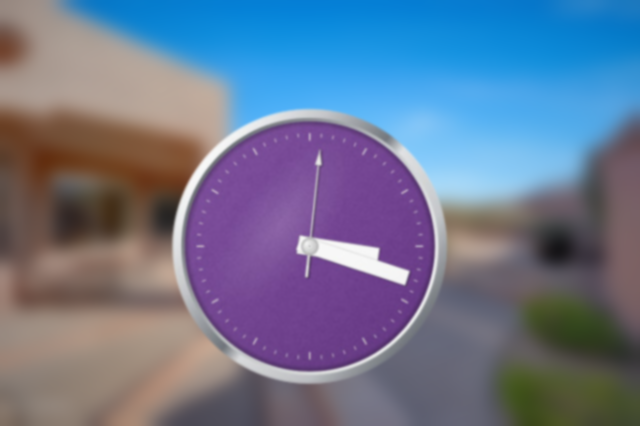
3:18:01
